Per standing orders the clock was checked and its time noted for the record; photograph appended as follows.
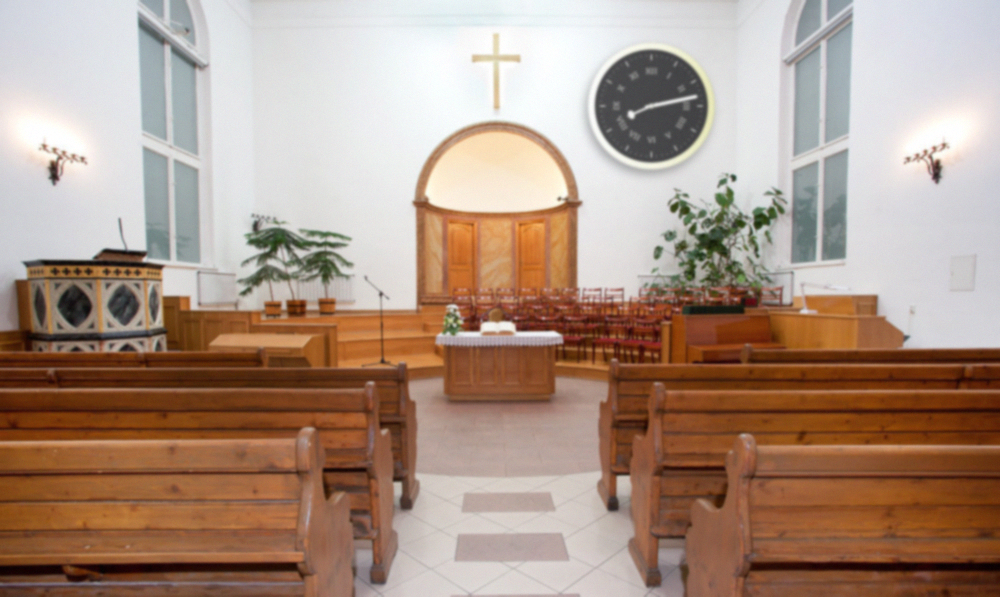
8:13
